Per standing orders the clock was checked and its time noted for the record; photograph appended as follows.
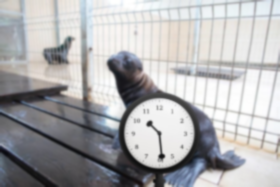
10:29
